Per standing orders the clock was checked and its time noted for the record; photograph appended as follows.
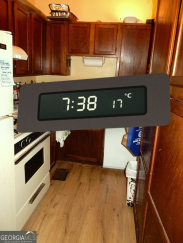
7:38
